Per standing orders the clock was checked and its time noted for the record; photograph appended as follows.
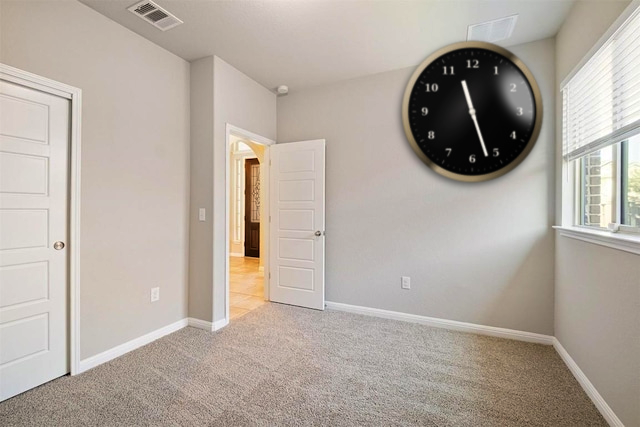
11:27
